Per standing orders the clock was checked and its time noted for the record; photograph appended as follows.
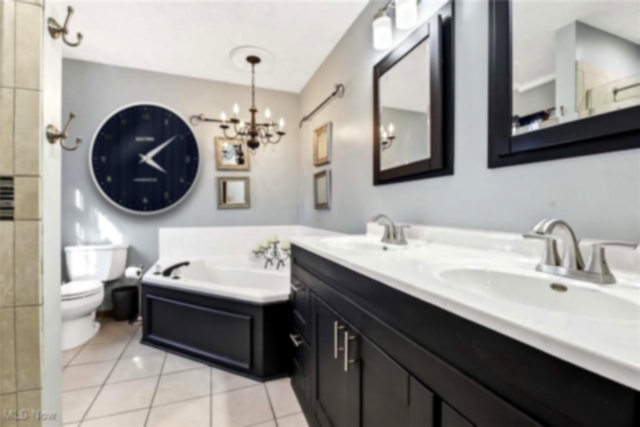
4:09
